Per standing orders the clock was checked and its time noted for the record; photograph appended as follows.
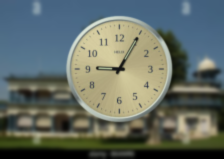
9:05
